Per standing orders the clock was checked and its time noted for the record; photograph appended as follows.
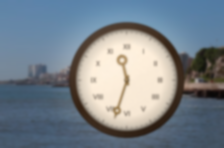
11:33
